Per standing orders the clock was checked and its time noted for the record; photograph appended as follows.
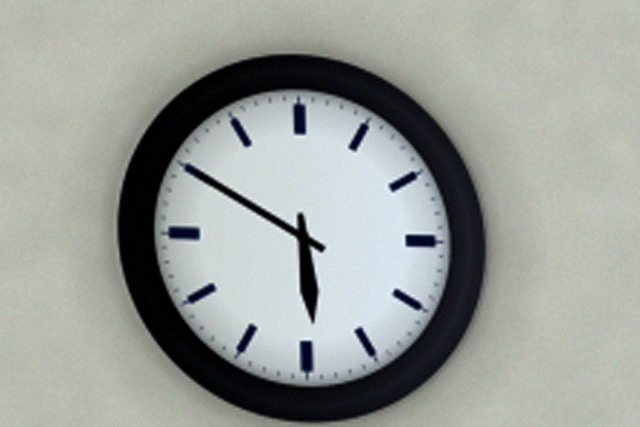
5:50
